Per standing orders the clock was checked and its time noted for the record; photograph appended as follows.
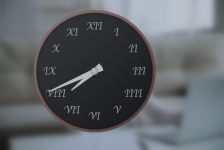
7:41
